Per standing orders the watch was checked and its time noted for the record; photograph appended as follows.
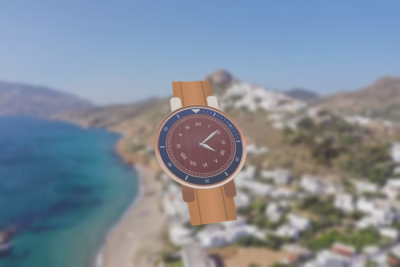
4:09
